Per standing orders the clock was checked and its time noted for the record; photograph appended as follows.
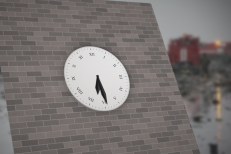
6:29
